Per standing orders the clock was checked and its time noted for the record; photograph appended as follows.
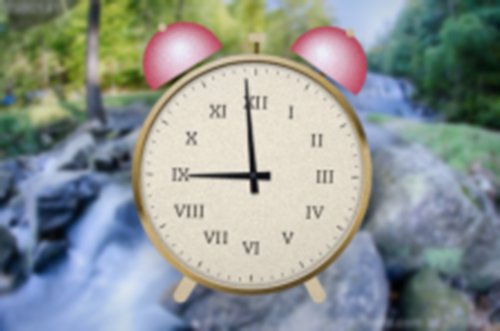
8:59
